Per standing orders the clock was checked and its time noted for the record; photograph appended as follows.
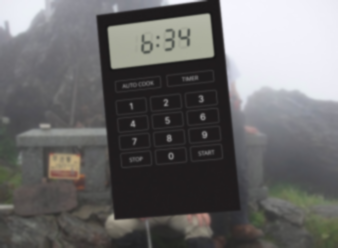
6:34
